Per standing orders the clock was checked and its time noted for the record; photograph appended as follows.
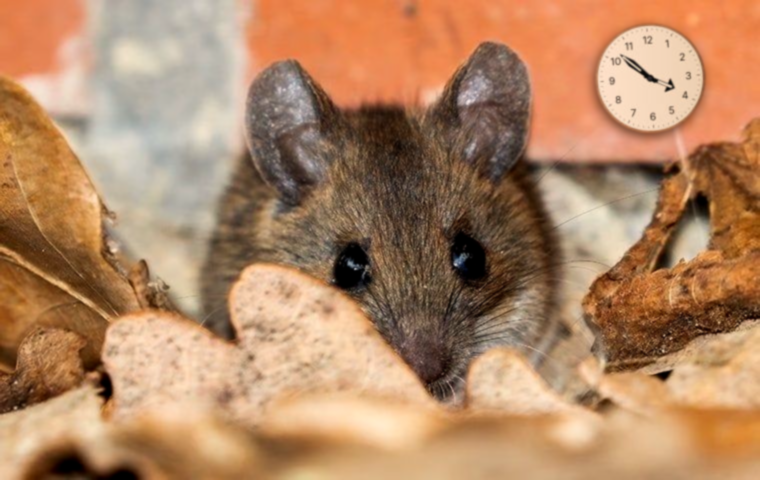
3:52
